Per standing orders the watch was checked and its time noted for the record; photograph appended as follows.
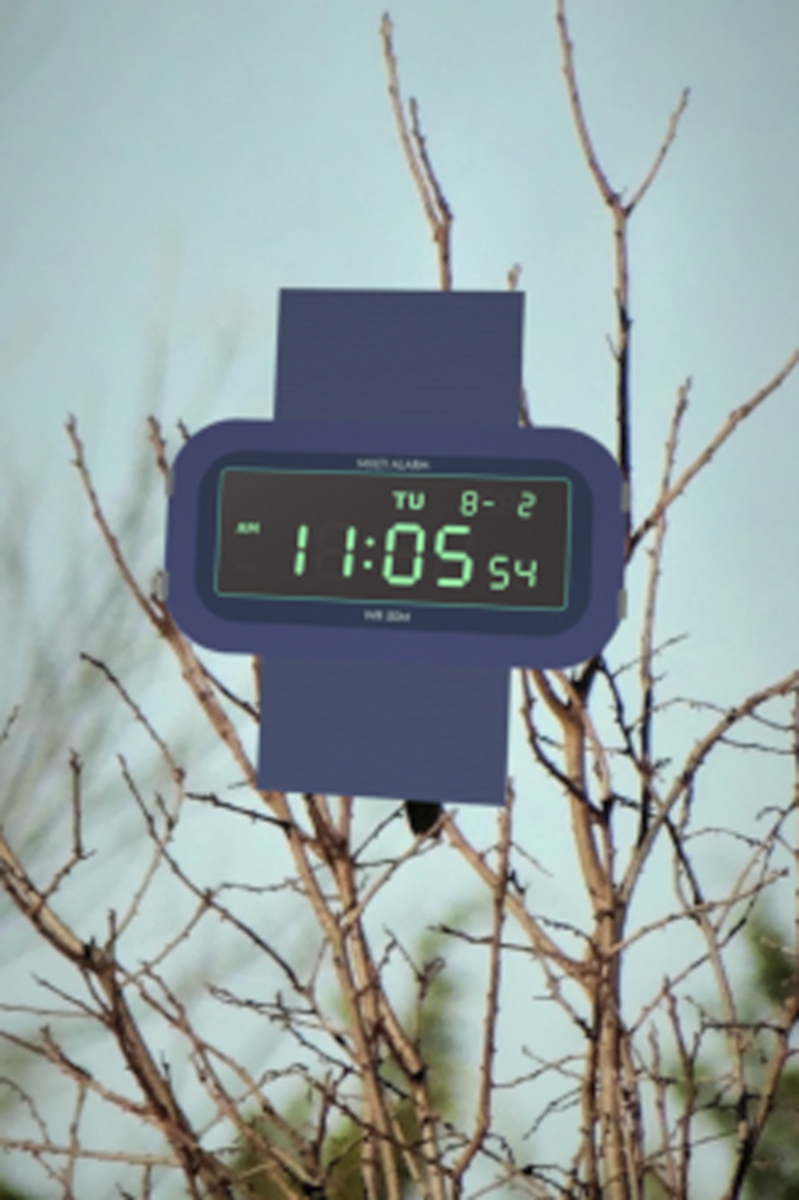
11:05:54
